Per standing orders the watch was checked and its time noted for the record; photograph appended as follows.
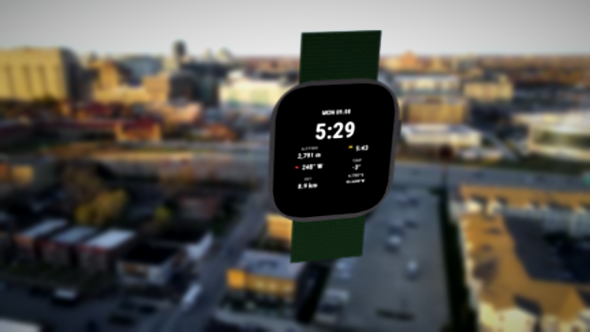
5:29
